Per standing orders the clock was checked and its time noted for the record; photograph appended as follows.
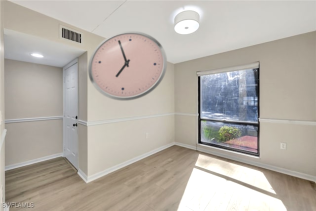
6:56
